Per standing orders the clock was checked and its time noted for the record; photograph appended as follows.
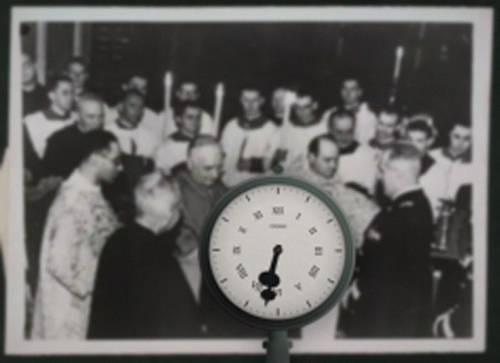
6:32
